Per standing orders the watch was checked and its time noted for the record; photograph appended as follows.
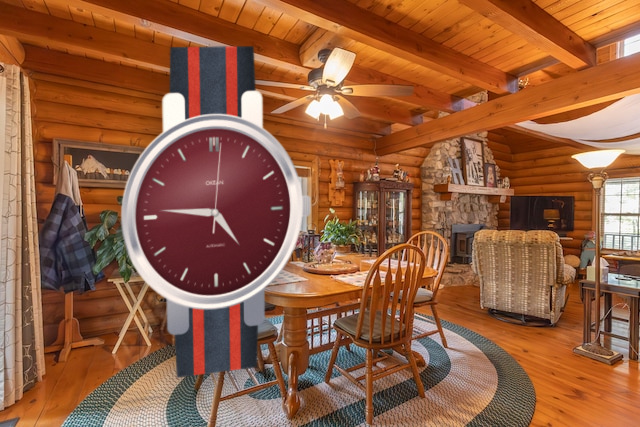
4:46:01
